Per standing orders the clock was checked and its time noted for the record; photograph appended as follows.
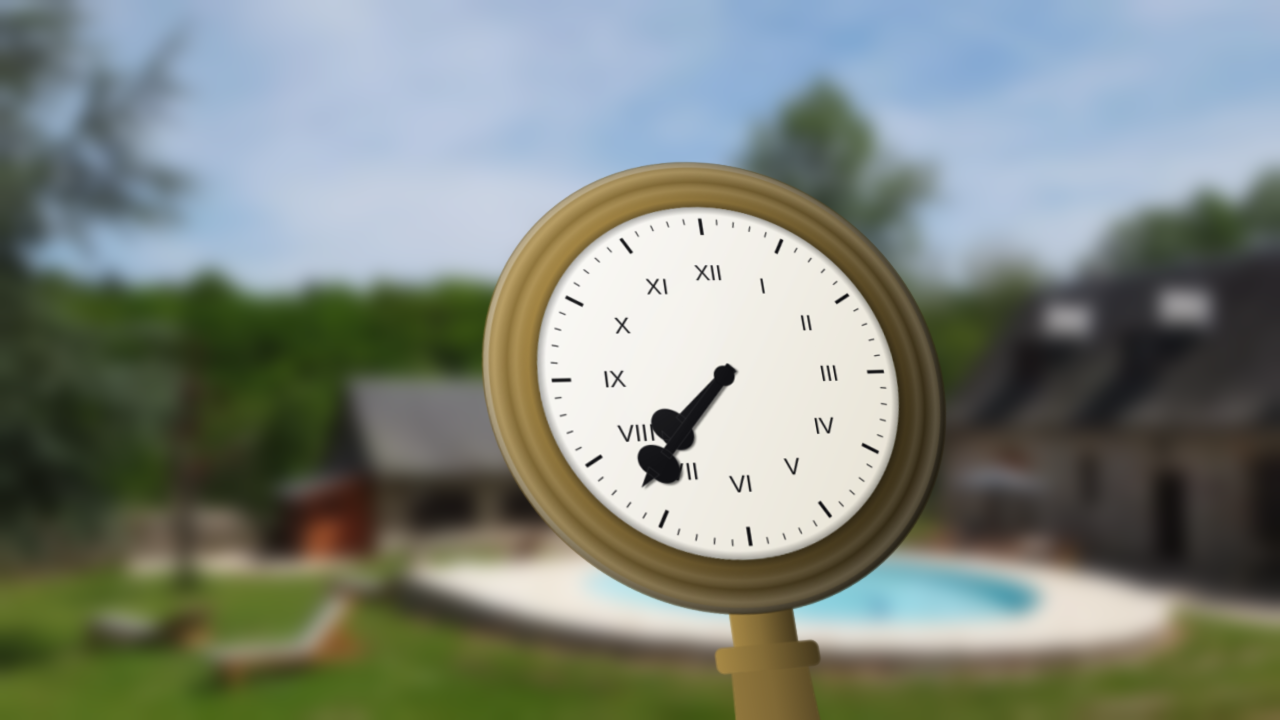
7:37
